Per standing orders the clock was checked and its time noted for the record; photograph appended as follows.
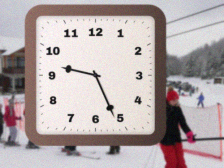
9:26
